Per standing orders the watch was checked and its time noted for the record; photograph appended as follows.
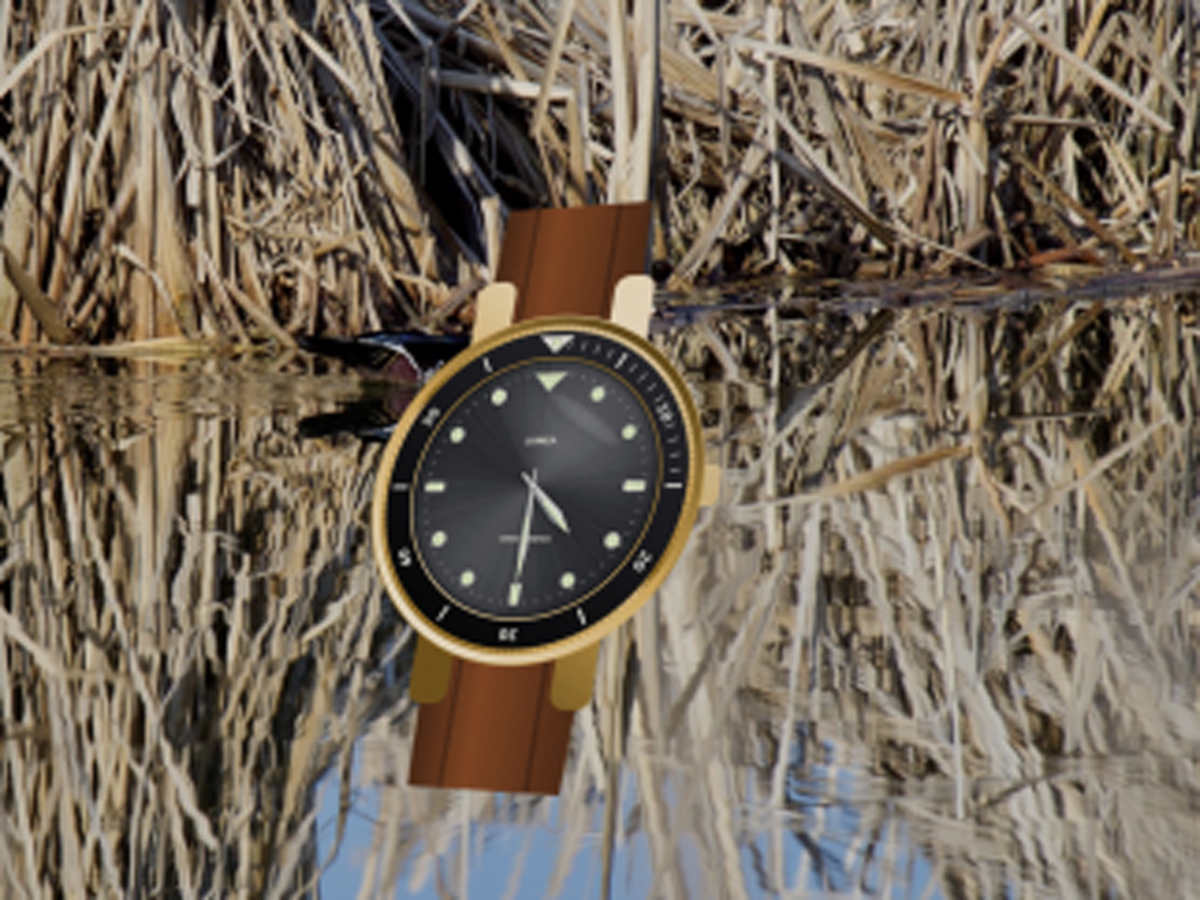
4:30
